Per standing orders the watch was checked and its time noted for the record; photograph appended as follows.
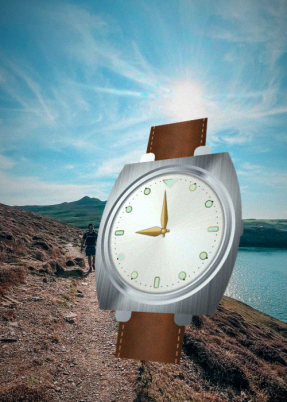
8:59
